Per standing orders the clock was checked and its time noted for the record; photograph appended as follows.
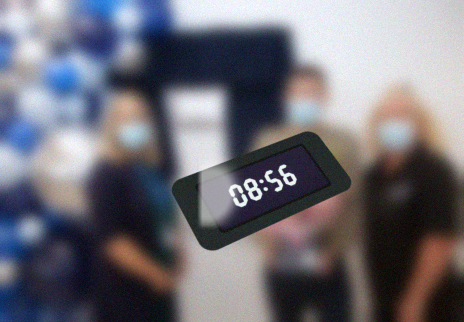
8:56
